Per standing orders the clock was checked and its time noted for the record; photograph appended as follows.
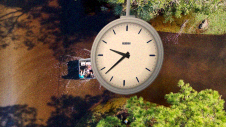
9:38
